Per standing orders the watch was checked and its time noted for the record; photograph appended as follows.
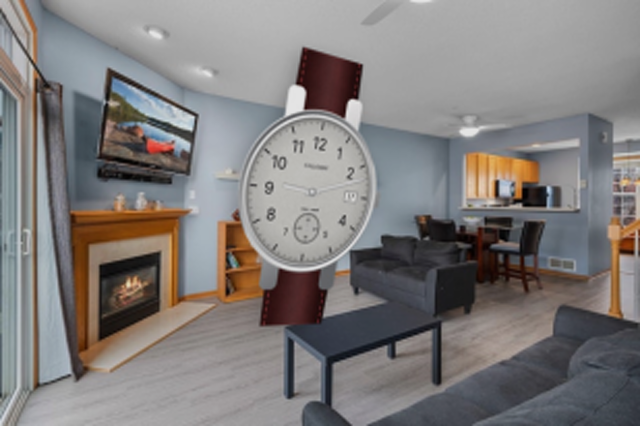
9:12
